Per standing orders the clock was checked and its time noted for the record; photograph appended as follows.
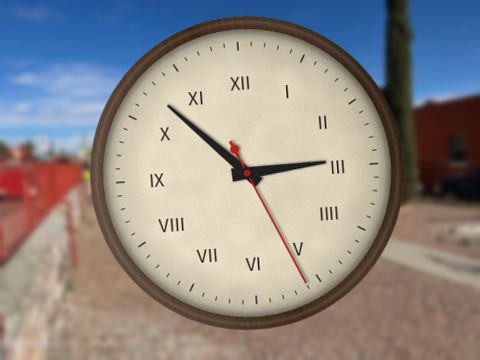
2:52:26
